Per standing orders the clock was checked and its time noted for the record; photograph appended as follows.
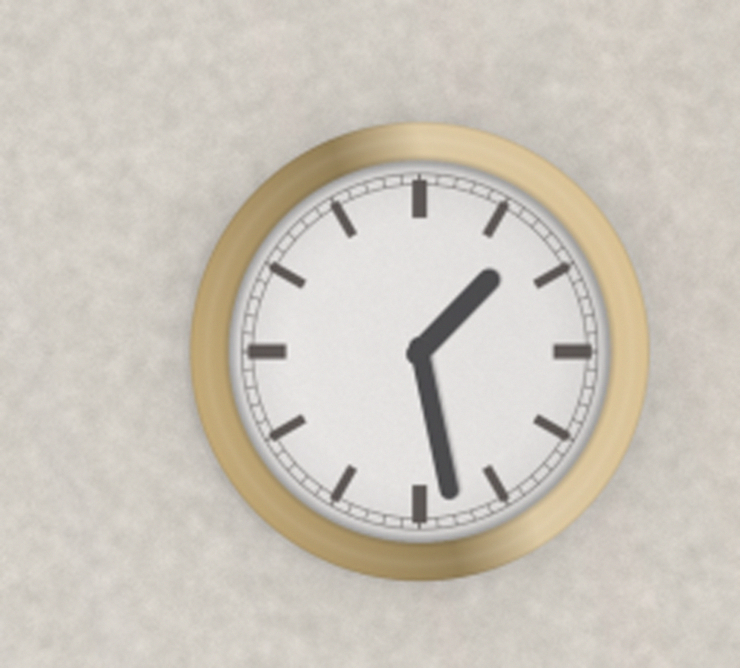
1:28
